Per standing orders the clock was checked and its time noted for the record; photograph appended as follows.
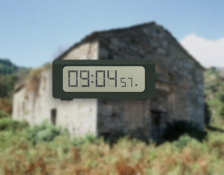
9:04:57
